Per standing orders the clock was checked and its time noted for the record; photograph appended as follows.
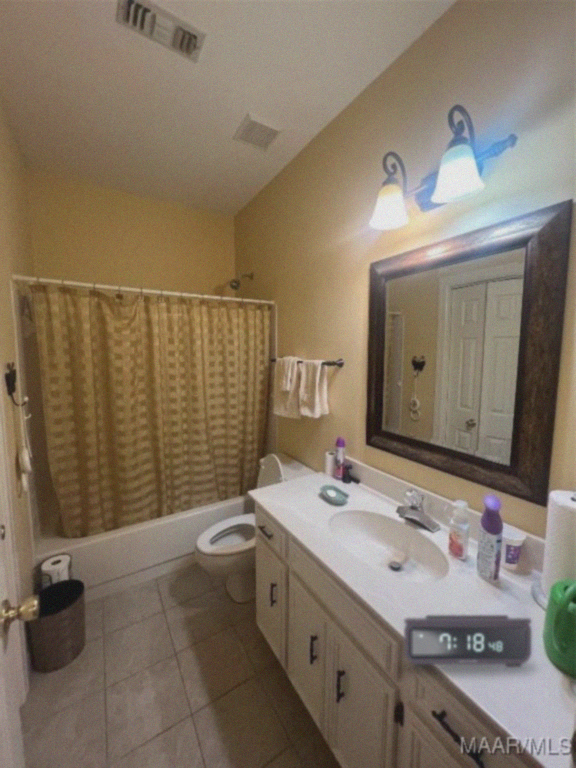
7:18
